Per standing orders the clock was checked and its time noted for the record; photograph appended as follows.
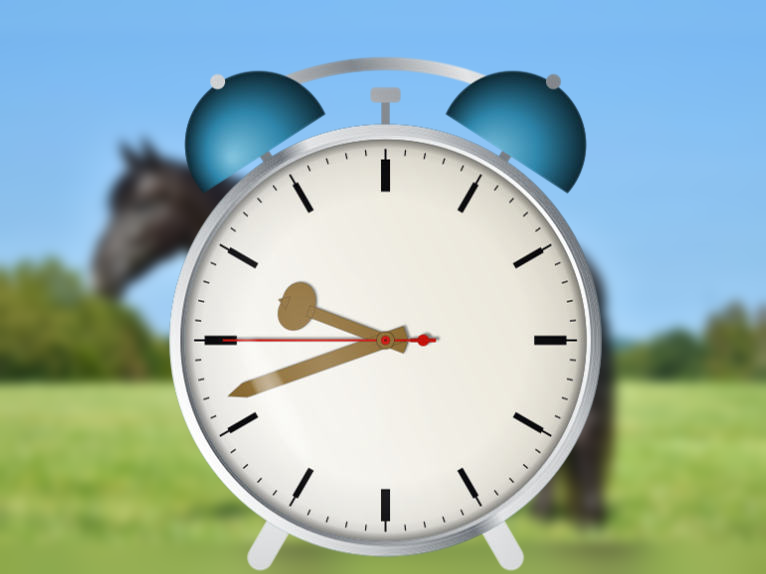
9:41:45
